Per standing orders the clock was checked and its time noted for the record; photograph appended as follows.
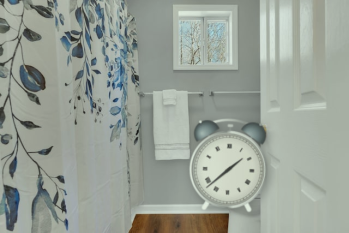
1:38
